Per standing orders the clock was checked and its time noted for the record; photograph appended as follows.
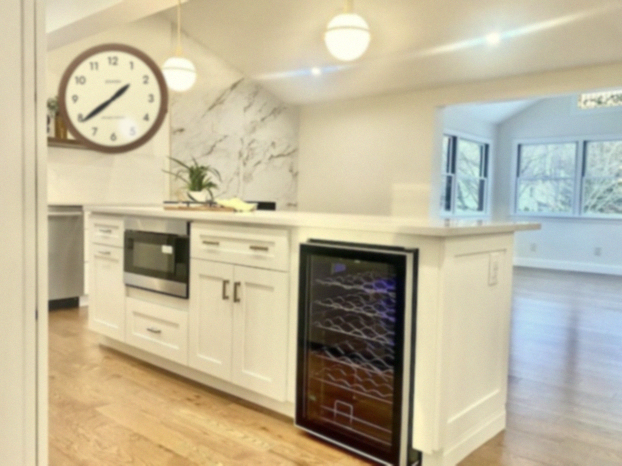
1:39
